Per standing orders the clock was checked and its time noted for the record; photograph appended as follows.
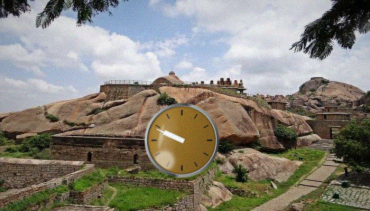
9:49
